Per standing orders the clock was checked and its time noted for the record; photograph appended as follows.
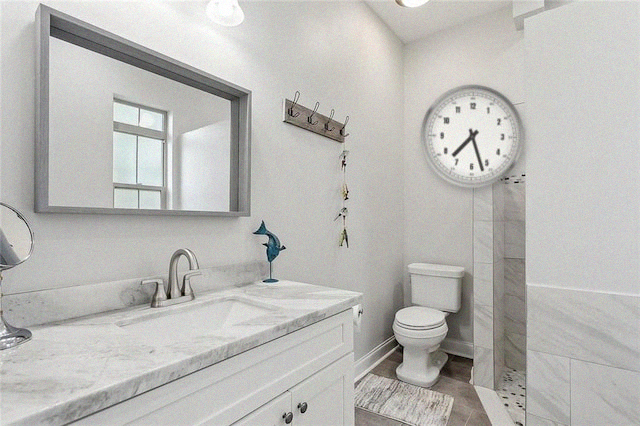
7:27
